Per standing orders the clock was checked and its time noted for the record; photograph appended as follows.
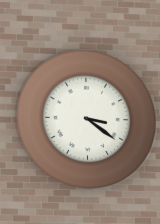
3:21
